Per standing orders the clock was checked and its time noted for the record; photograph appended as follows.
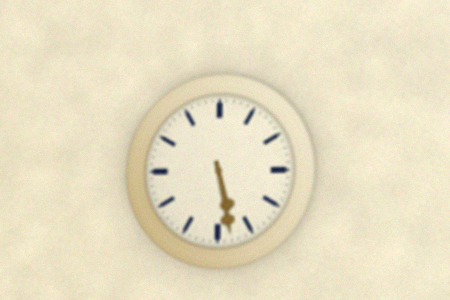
5:28
